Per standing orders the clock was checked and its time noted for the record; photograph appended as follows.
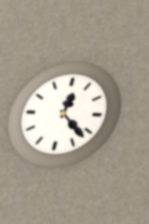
12:22
